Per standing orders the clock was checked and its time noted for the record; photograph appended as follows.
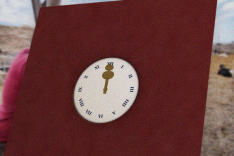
12:00
